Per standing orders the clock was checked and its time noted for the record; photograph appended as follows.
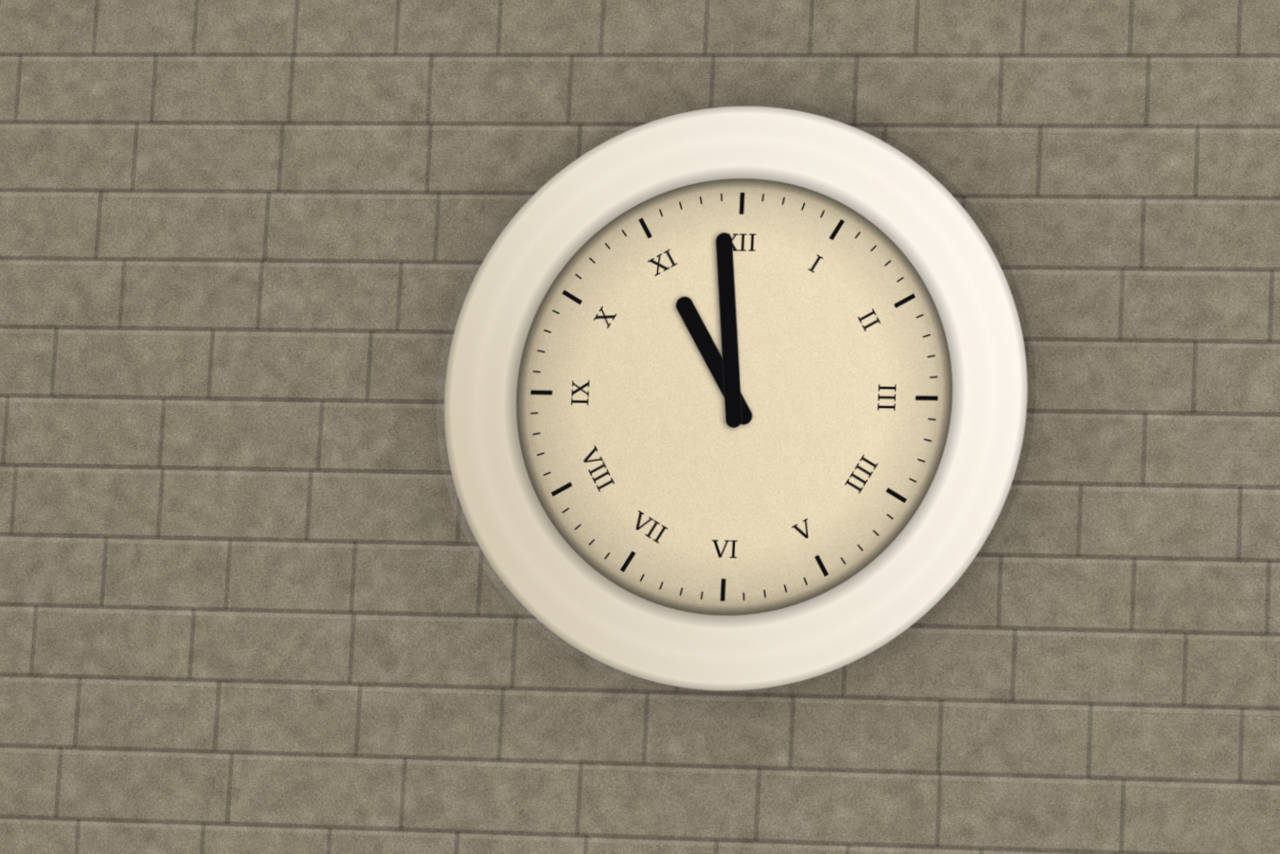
10:59
